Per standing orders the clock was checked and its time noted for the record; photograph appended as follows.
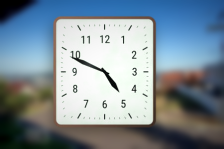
4:49
